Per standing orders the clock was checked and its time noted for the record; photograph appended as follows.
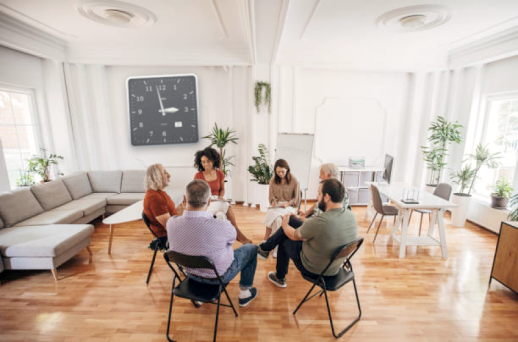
2:58
